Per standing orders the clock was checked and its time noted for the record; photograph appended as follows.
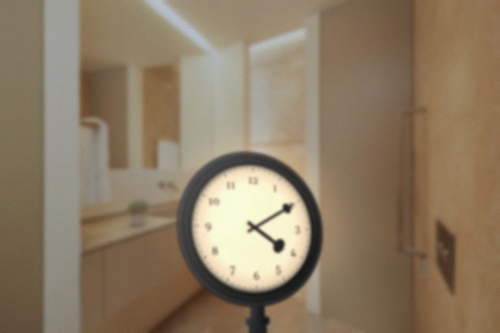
4:10
